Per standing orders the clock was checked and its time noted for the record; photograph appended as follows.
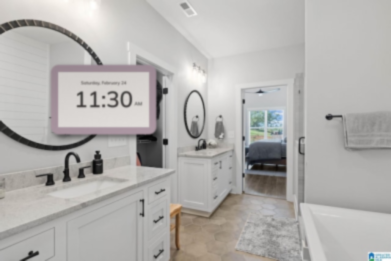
11:30
